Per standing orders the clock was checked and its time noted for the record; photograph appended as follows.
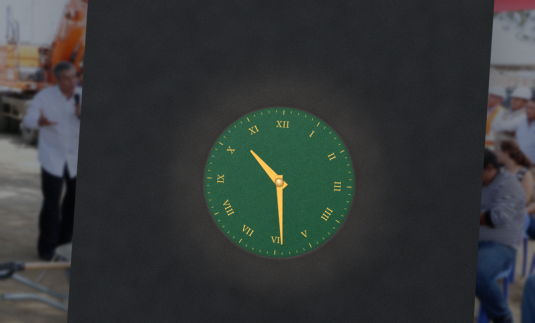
10:29
